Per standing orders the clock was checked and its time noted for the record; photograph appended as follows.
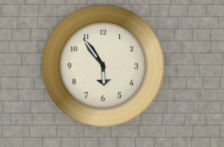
5:54
